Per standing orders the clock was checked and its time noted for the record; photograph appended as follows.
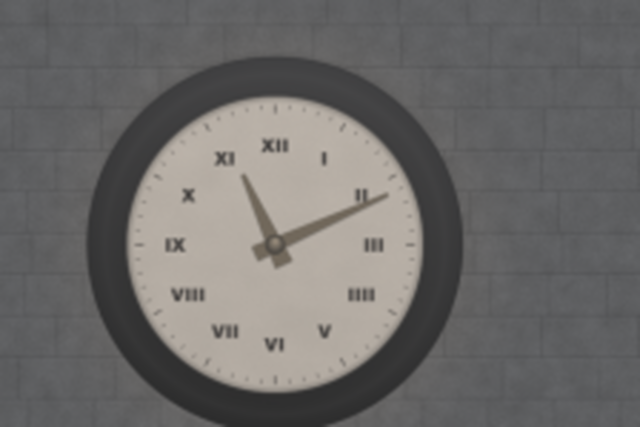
11:11
